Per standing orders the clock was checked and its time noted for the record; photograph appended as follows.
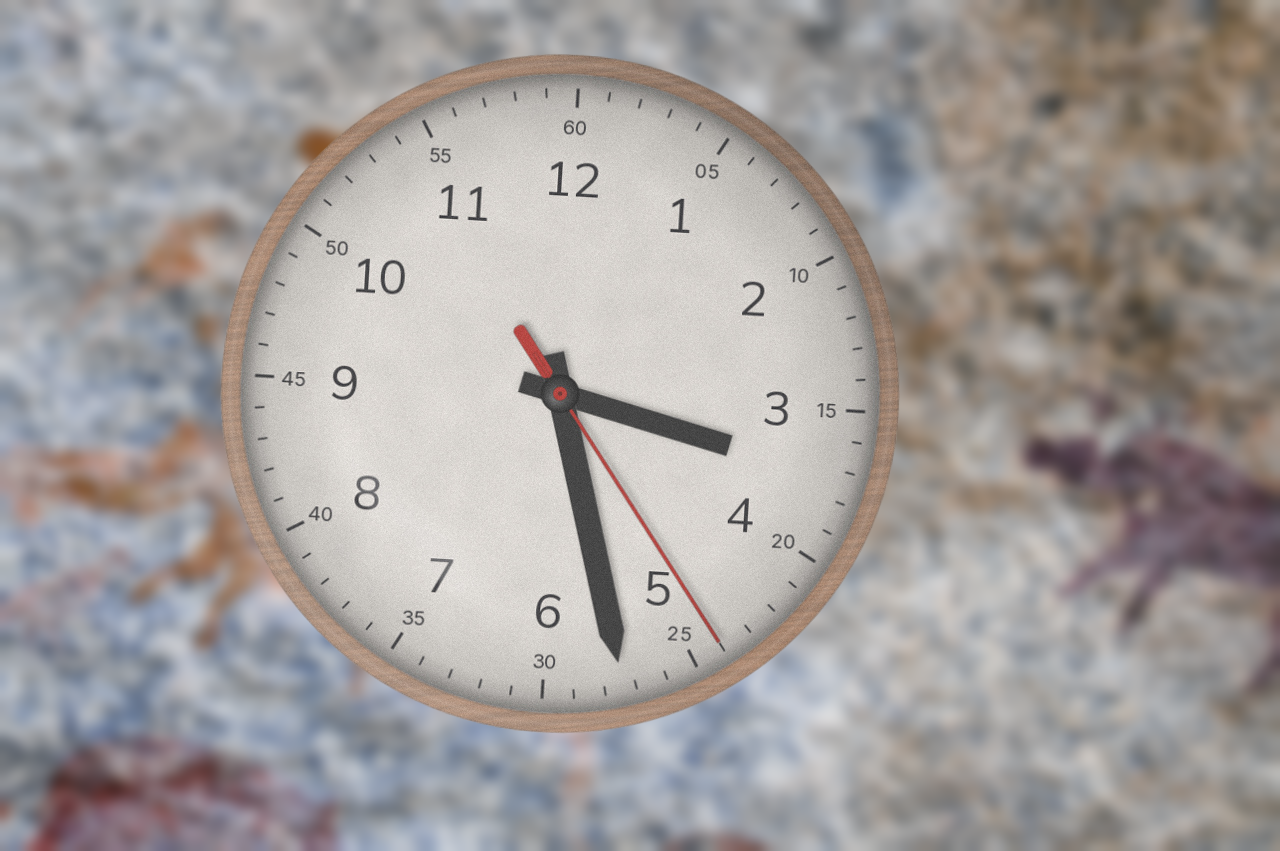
3:27:24
